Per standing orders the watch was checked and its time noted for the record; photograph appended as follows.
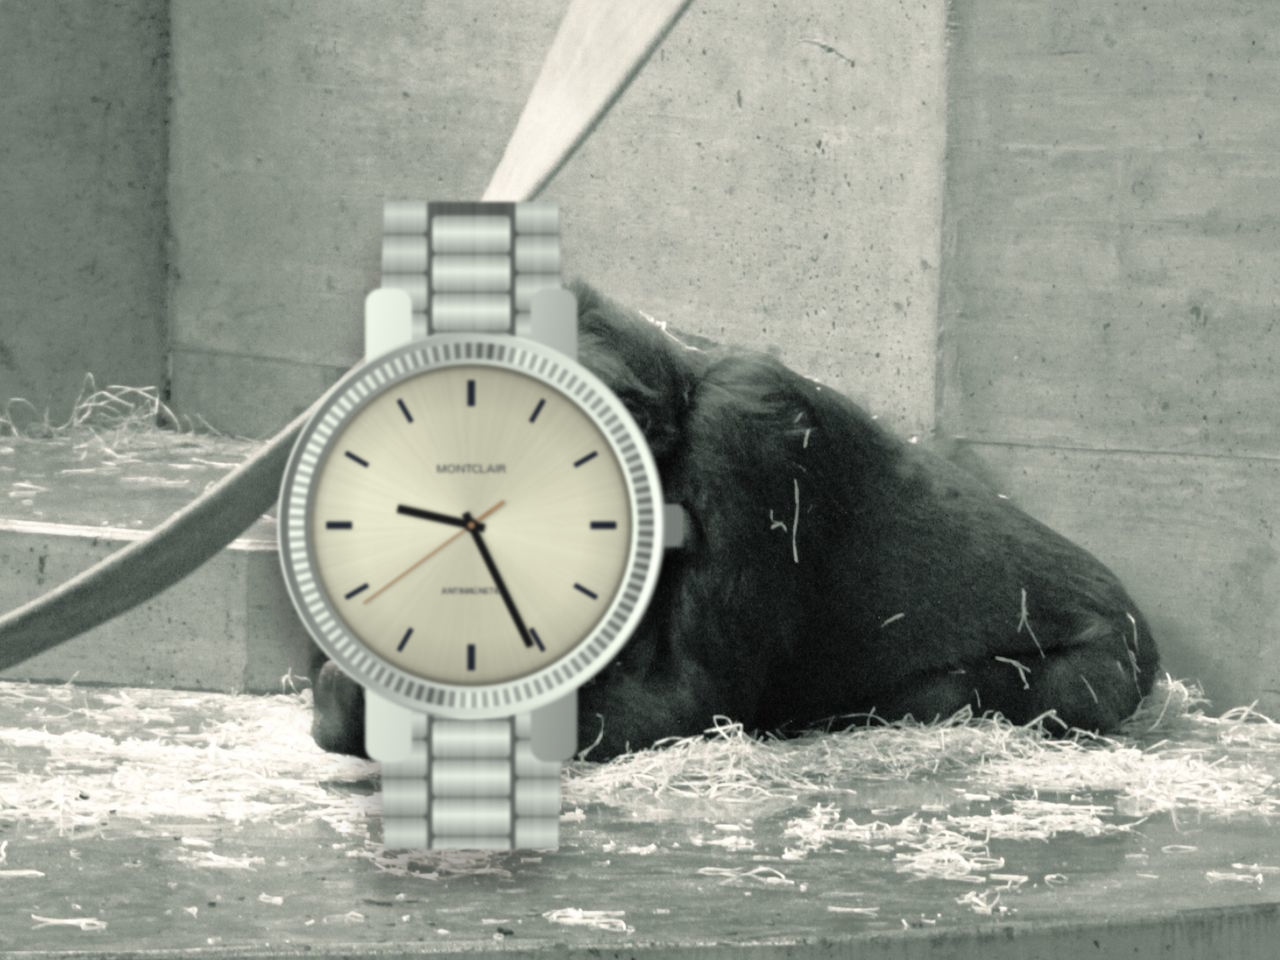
9:25:39
